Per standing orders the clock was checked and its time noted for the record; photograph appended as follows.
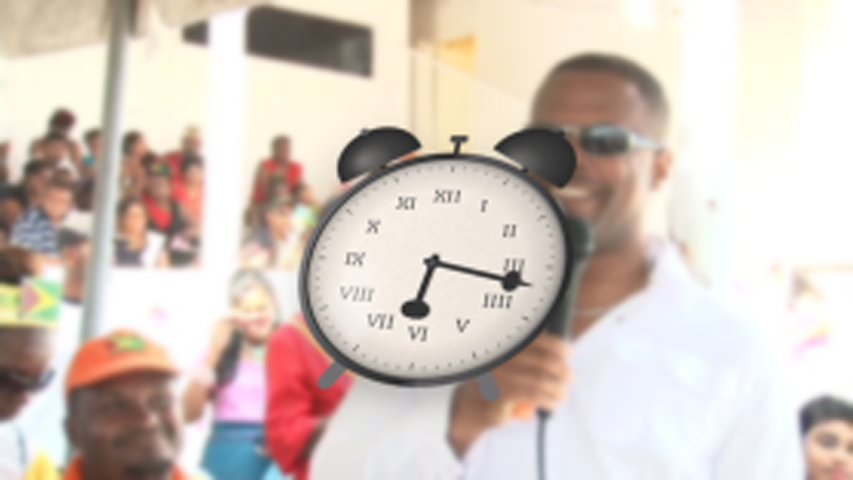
6:17
